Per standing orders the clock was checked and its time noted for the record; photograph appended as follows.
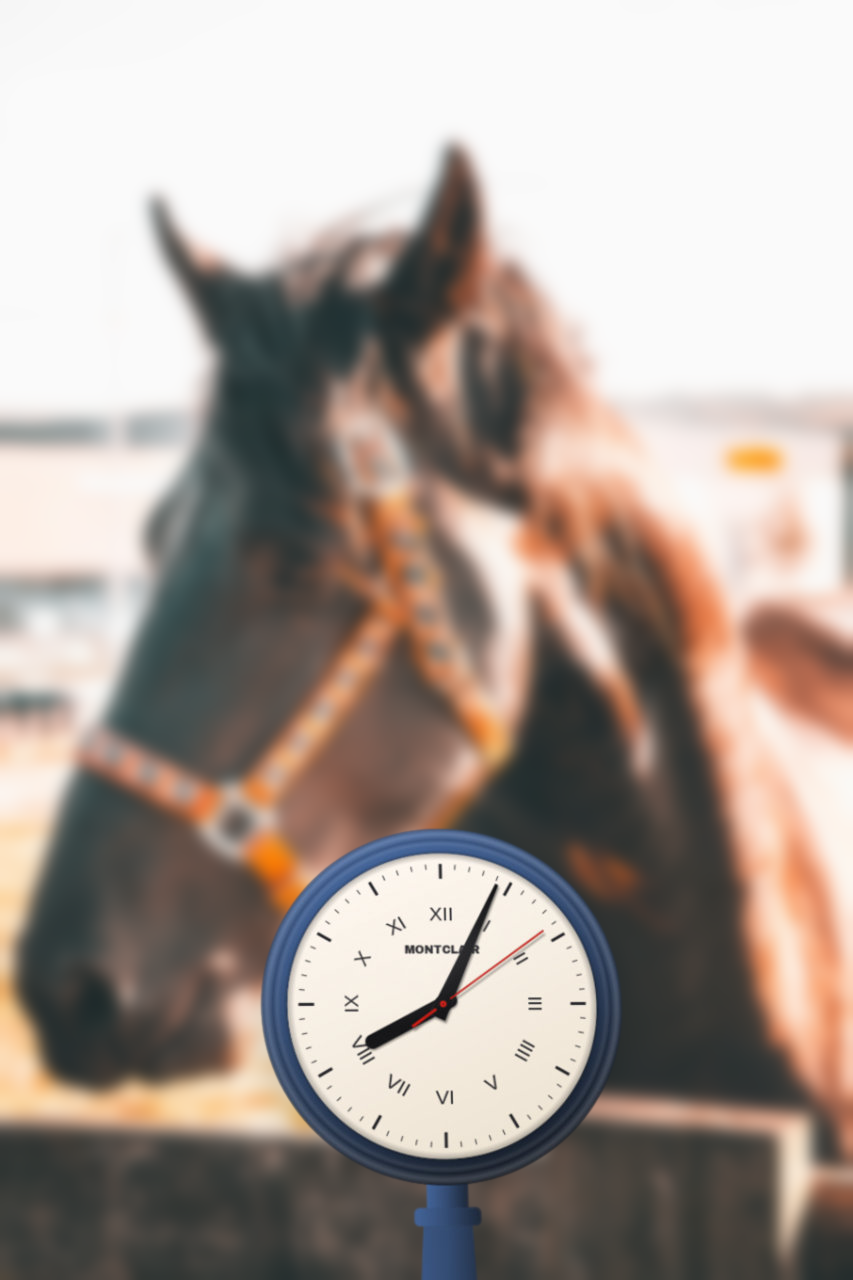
8:04:09
